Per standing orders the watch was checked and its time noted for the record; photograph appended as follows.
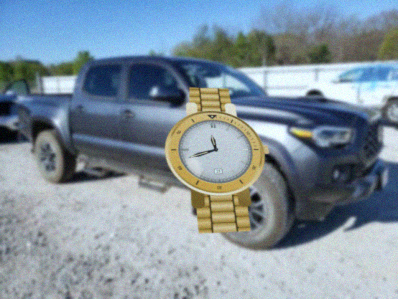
11:42
